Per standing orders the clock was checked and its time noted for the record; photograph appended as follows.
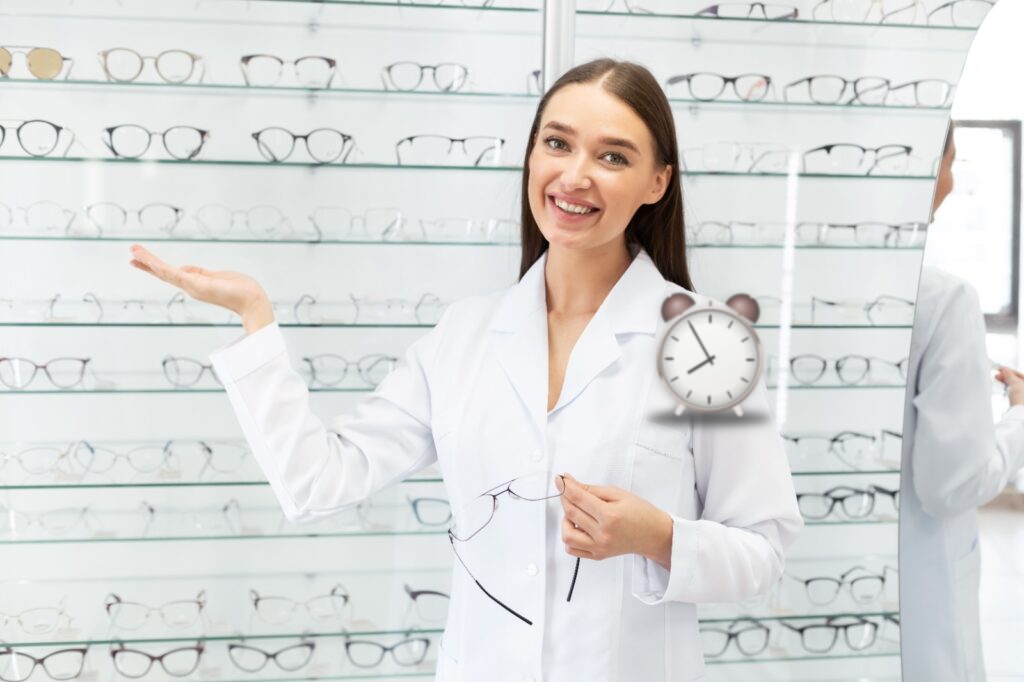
7:55
